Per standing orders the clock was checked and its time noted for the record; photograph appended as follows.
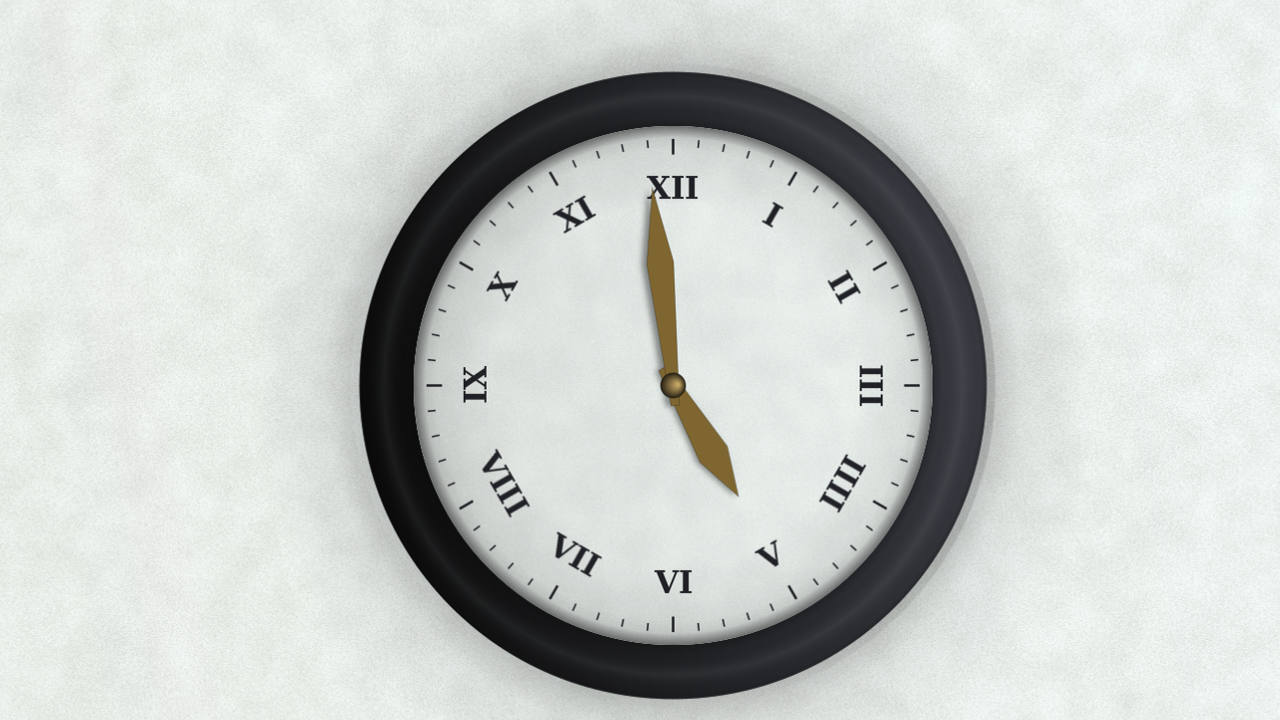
4:59
